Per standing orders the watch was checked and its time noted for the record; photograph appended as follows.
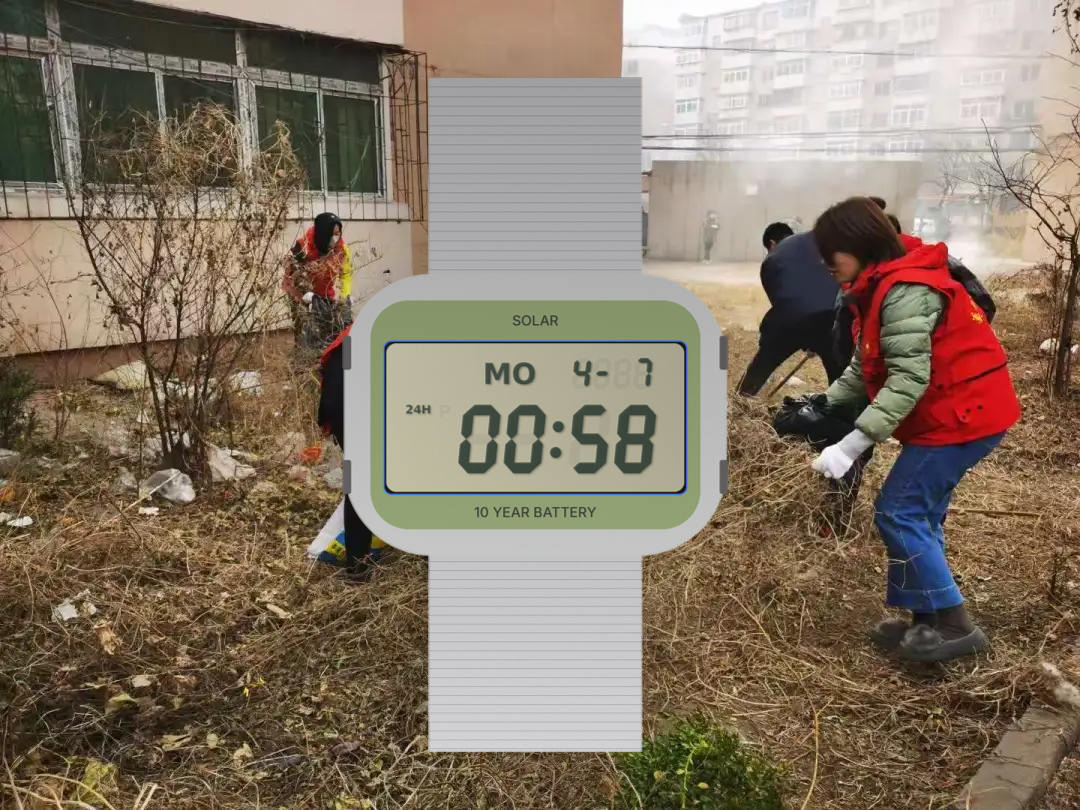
0:58
